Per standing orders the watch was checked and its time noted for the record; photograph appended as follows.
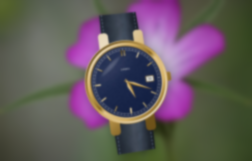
5:19
